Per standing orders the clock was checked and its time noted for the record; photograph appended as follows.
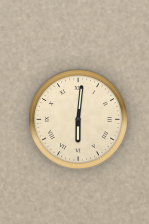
6:01
